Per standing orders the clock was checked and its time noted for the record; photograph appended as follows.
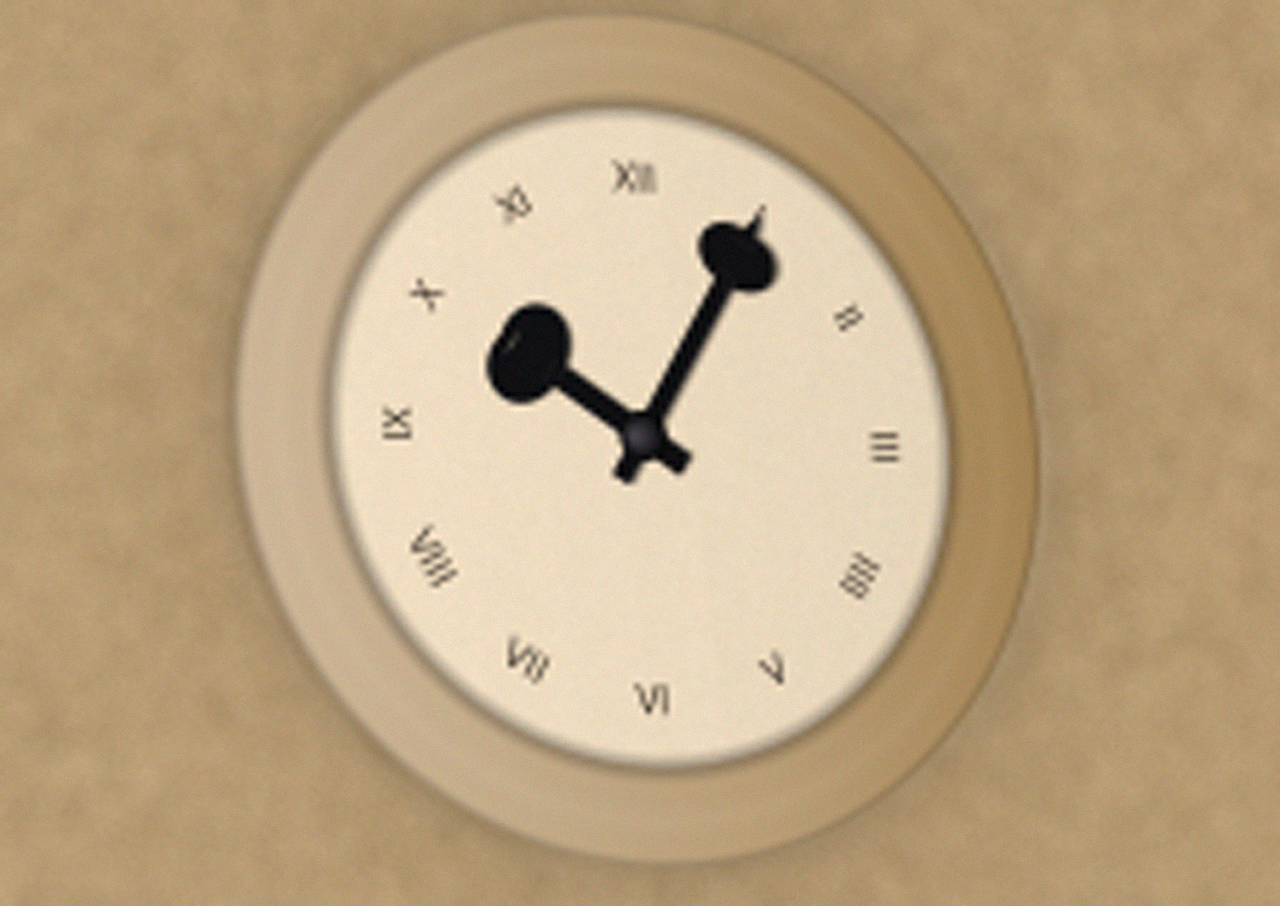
10:05
